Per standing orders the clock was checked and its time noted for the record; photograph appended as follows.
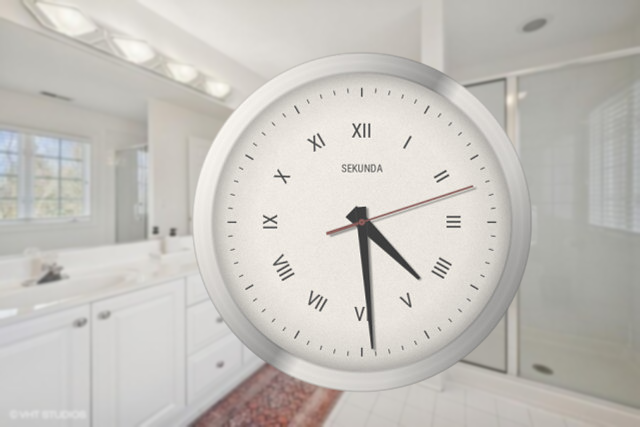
4:29:12
